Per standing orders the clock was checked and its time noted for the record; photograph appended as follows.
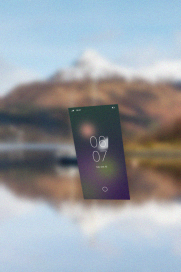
6:07
